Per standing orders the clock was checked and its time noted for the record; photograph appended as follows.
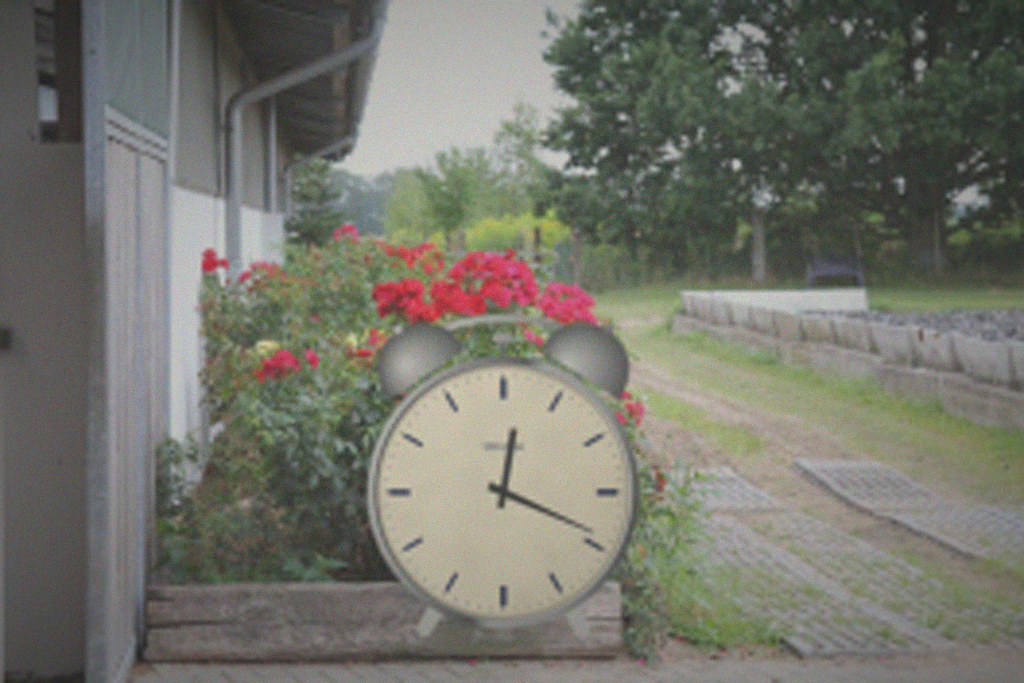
12:19
